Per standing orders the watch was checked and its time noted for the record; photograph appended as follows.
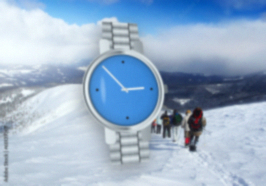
2:53
